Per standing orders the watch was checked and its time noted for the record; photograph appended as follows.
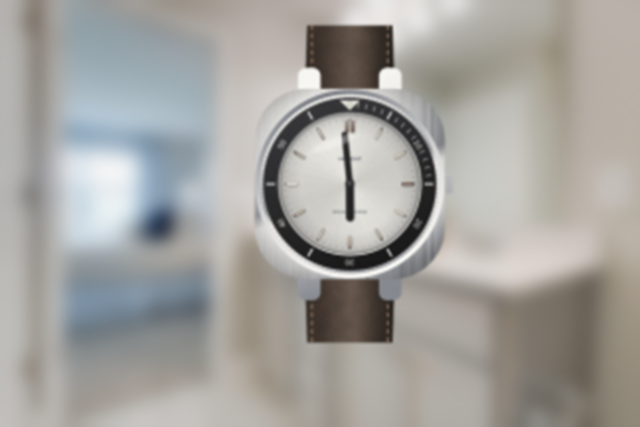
5:59
